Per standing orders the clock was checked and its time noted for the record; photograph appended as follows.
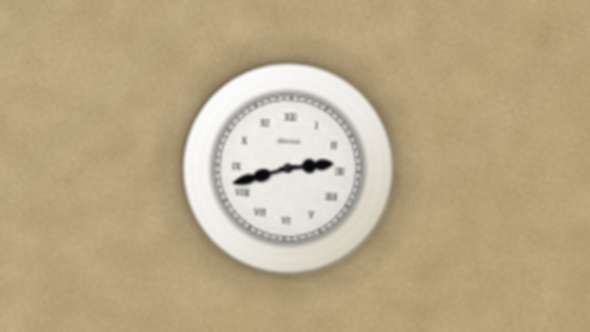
2:42
